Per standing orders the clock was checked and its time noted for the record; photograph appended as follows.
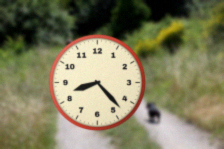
8:23
